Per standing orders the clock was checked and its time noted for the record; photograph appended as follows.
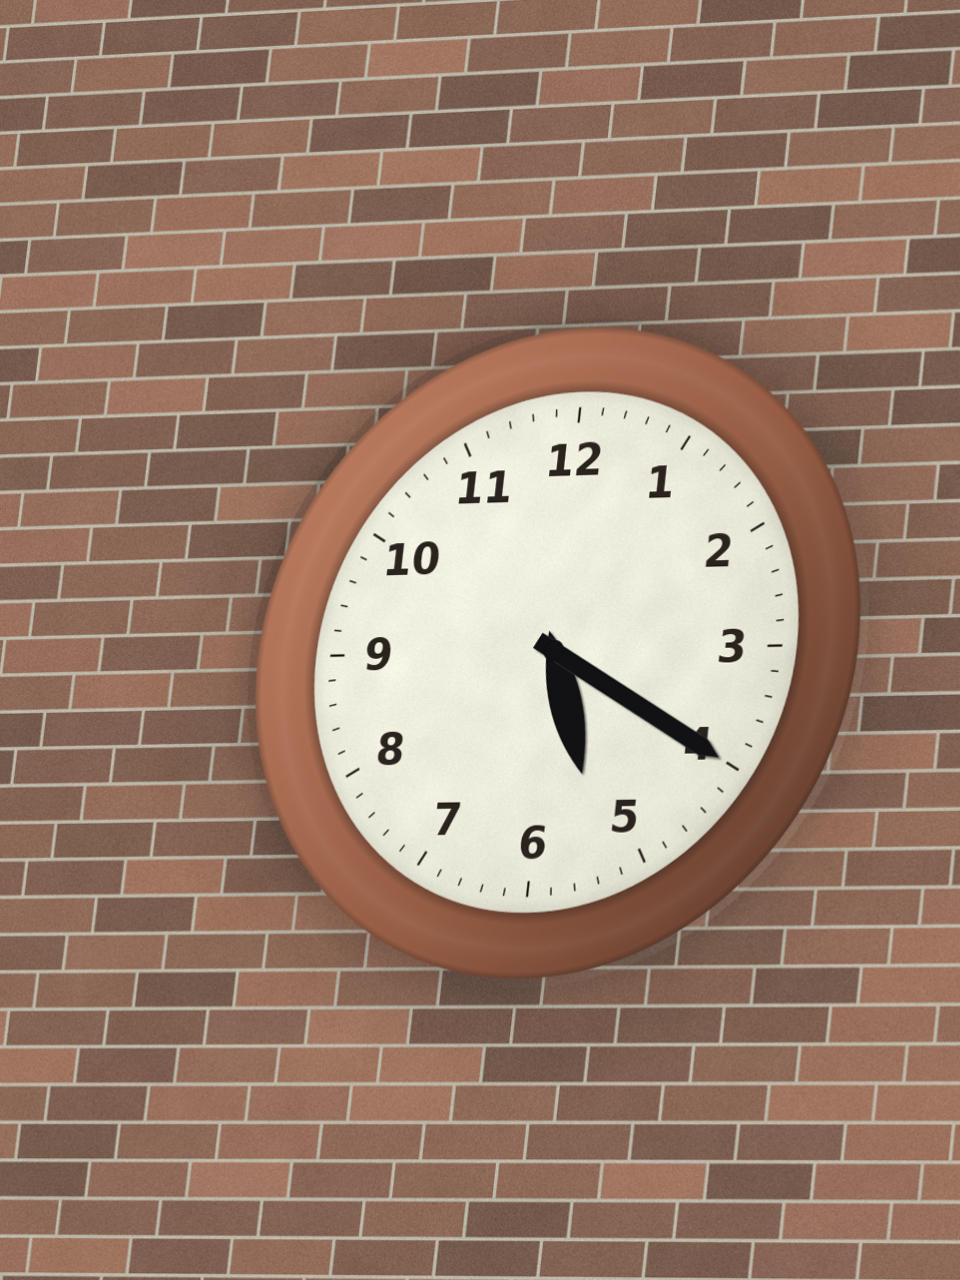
5:20
